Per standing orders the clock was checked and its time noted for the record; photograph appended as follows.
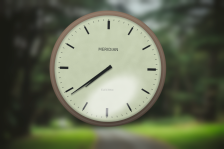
7:39
